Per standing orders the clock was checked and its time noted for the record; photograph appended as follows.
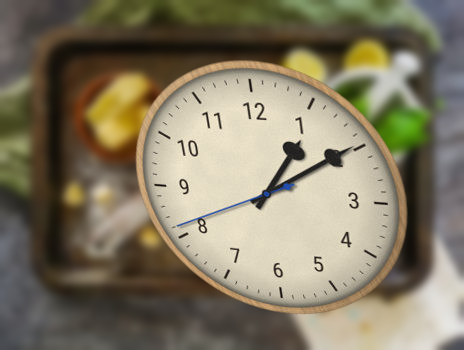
1:09:41
